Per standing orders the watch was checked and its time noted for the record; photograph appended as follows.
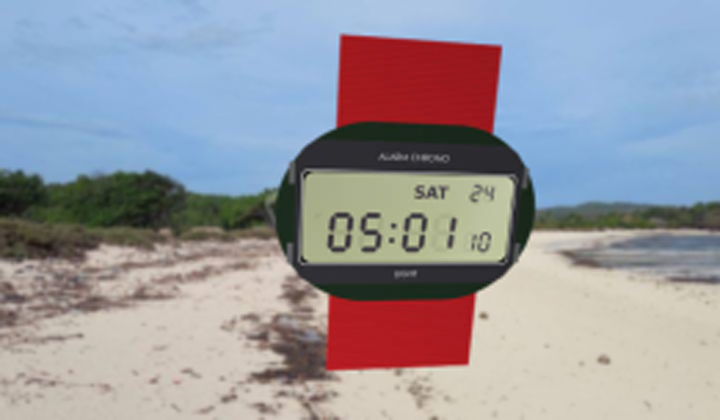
5:01:10
